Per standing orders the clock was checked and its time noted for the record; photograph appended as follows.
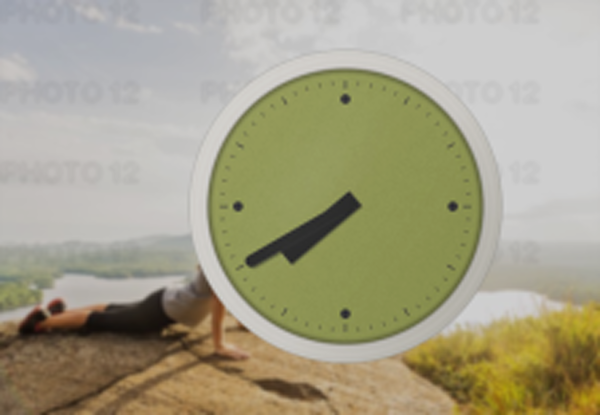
7:40
